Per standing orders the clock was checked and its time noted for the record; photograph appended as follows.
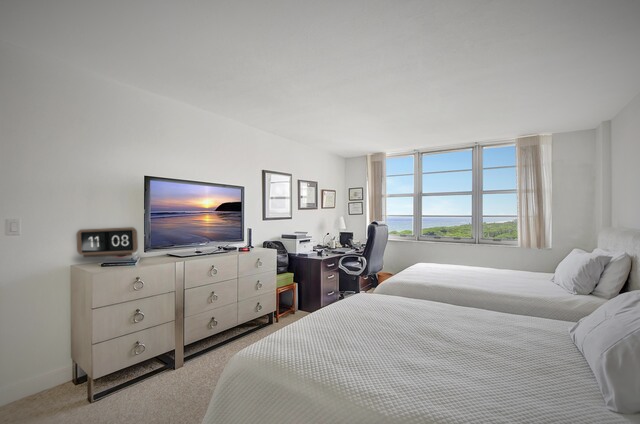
11:08
